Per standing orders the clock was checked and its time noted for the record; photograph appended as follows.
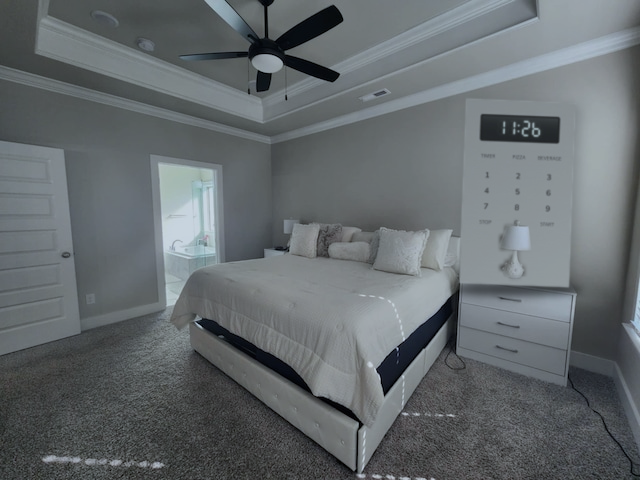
11:26
